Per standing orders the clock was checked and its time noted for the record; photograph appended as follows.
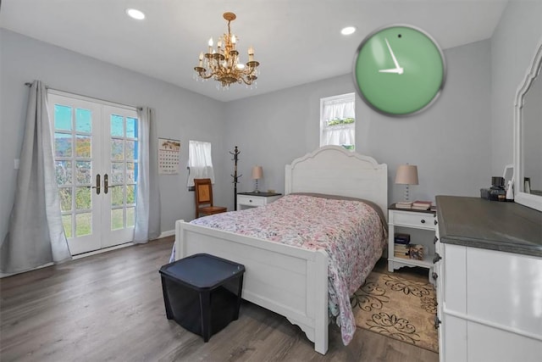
8:56
